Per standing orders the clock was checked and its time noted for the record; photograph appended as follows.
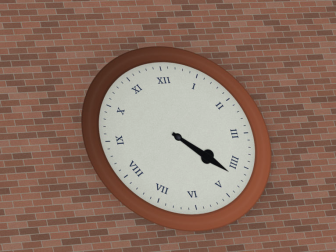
4:22
